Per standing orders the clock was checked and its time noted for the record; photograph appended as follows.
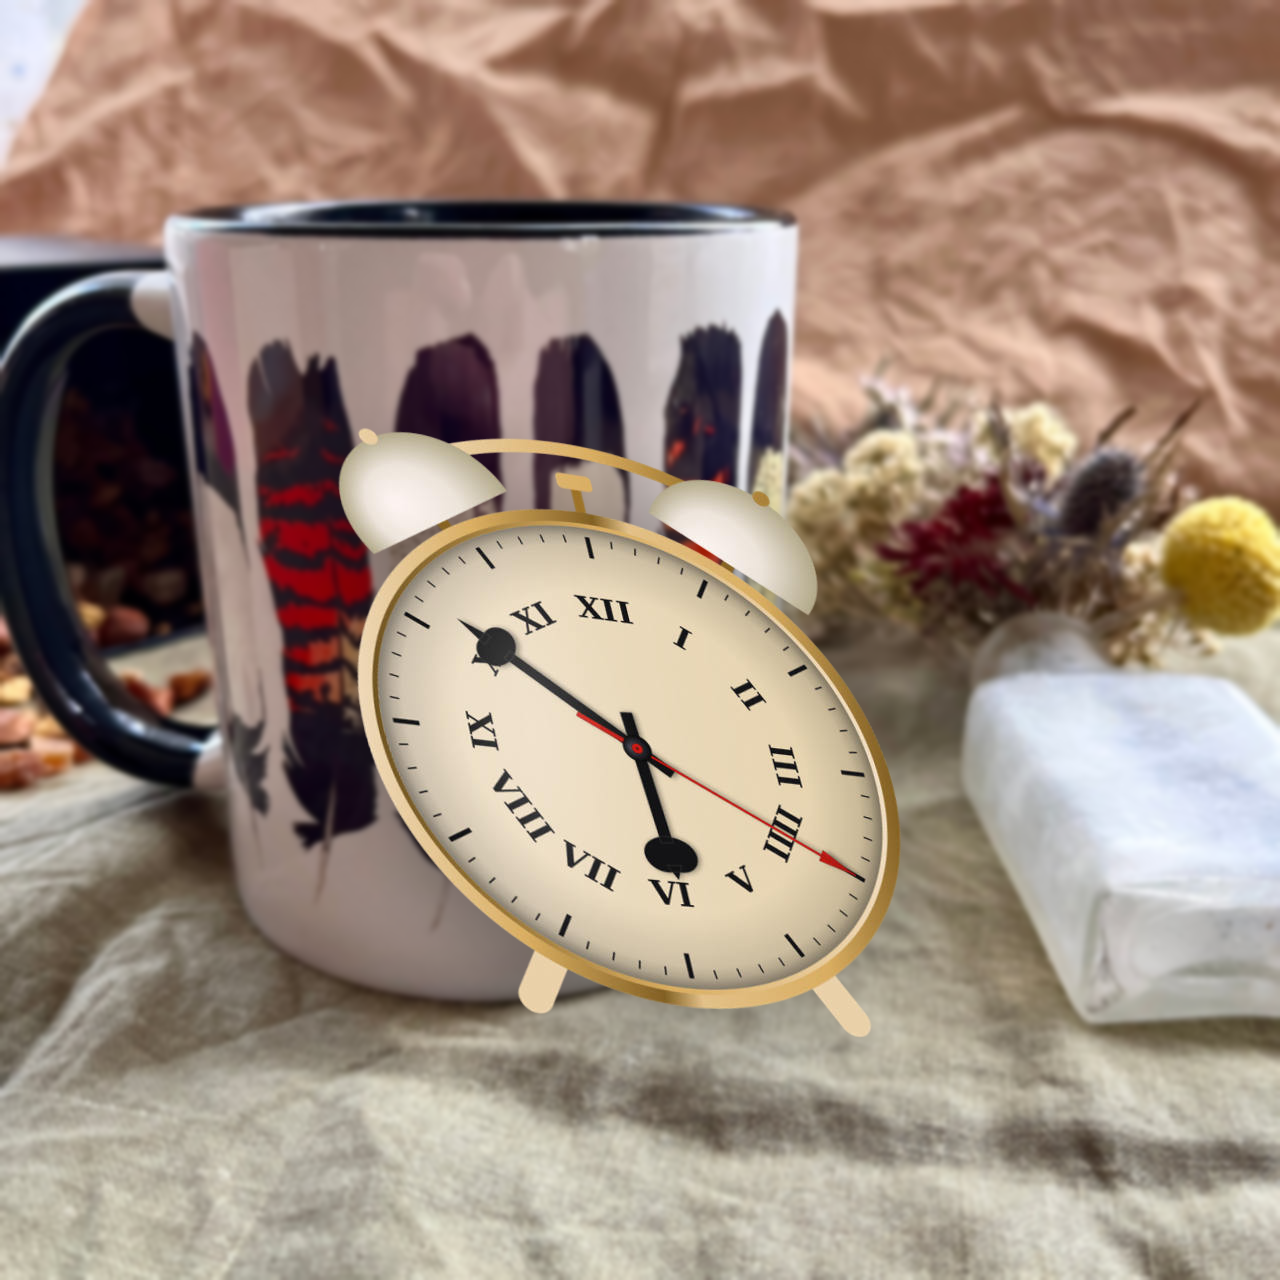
5:51:20
